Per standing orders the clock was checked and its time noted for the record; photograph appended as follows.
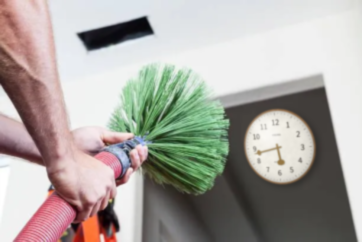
5:43
